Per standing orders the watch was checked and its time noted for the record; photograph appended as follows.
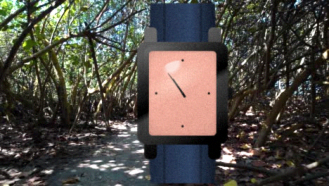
10:54
